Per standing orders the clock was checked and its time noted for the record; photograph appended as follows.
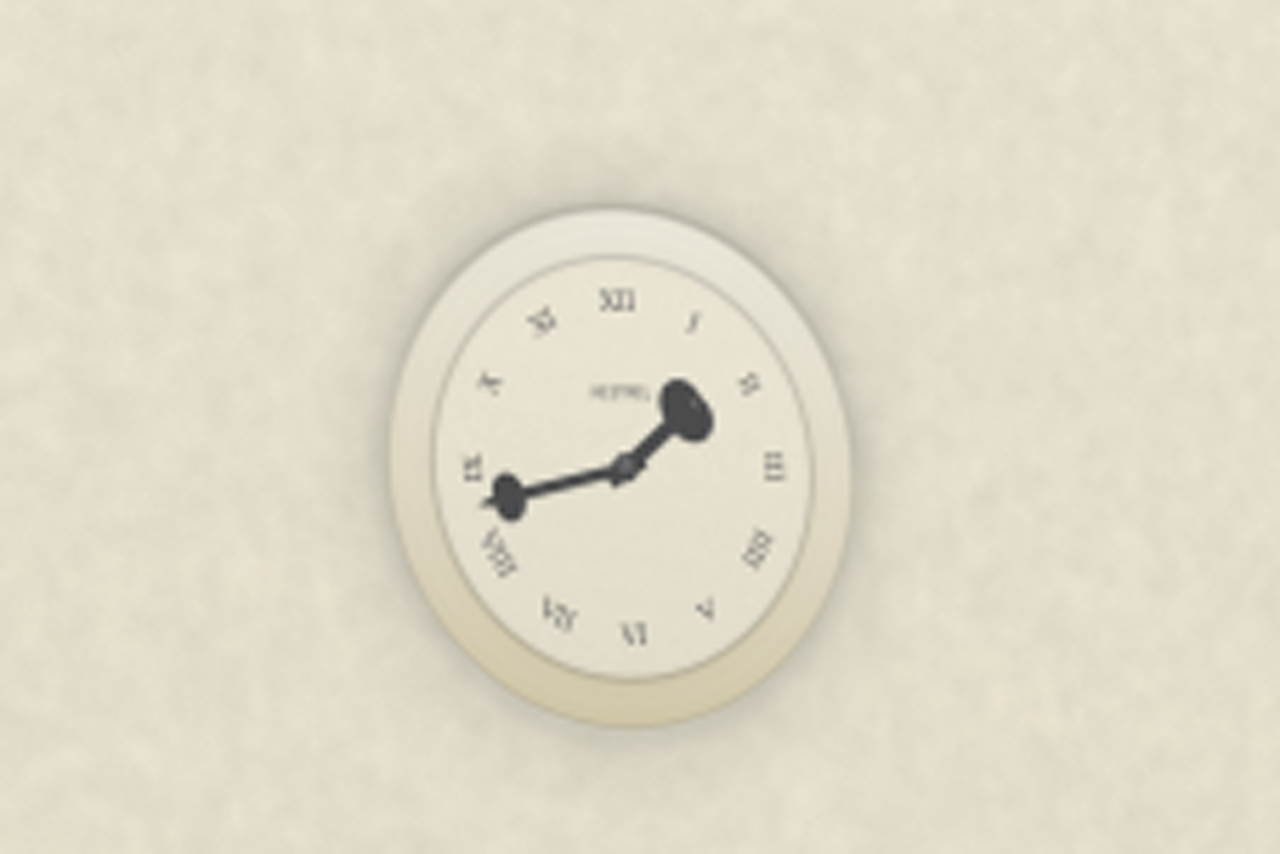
1:43
